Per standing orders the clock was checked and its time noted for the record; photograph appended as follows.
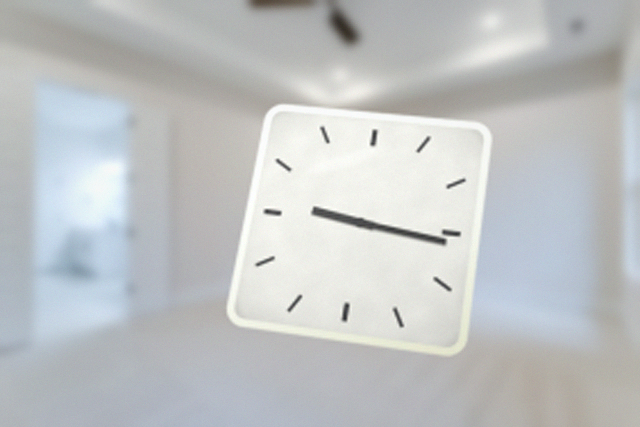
9:16
